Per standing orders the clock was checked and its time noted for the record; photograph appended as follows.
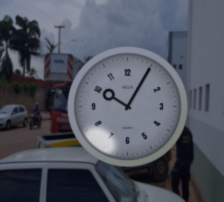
10:05
